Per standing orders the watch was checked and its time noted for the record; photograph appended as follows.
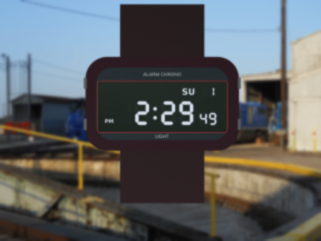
2:29:49
